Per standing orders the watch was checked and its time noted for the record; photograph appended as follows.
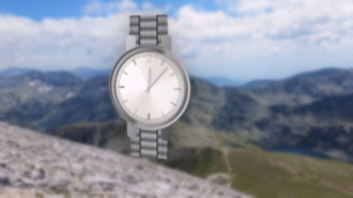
12:07
